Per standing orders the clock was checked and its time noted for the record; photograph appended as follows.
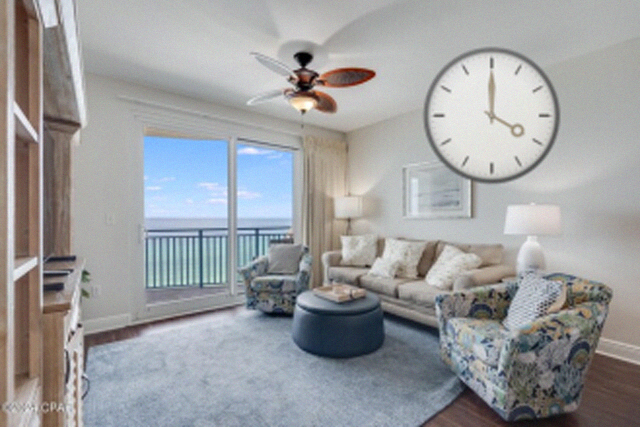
4:00
